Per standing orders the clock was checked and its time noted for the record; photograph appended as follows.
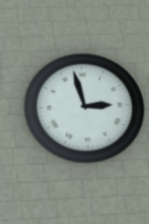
2:58
